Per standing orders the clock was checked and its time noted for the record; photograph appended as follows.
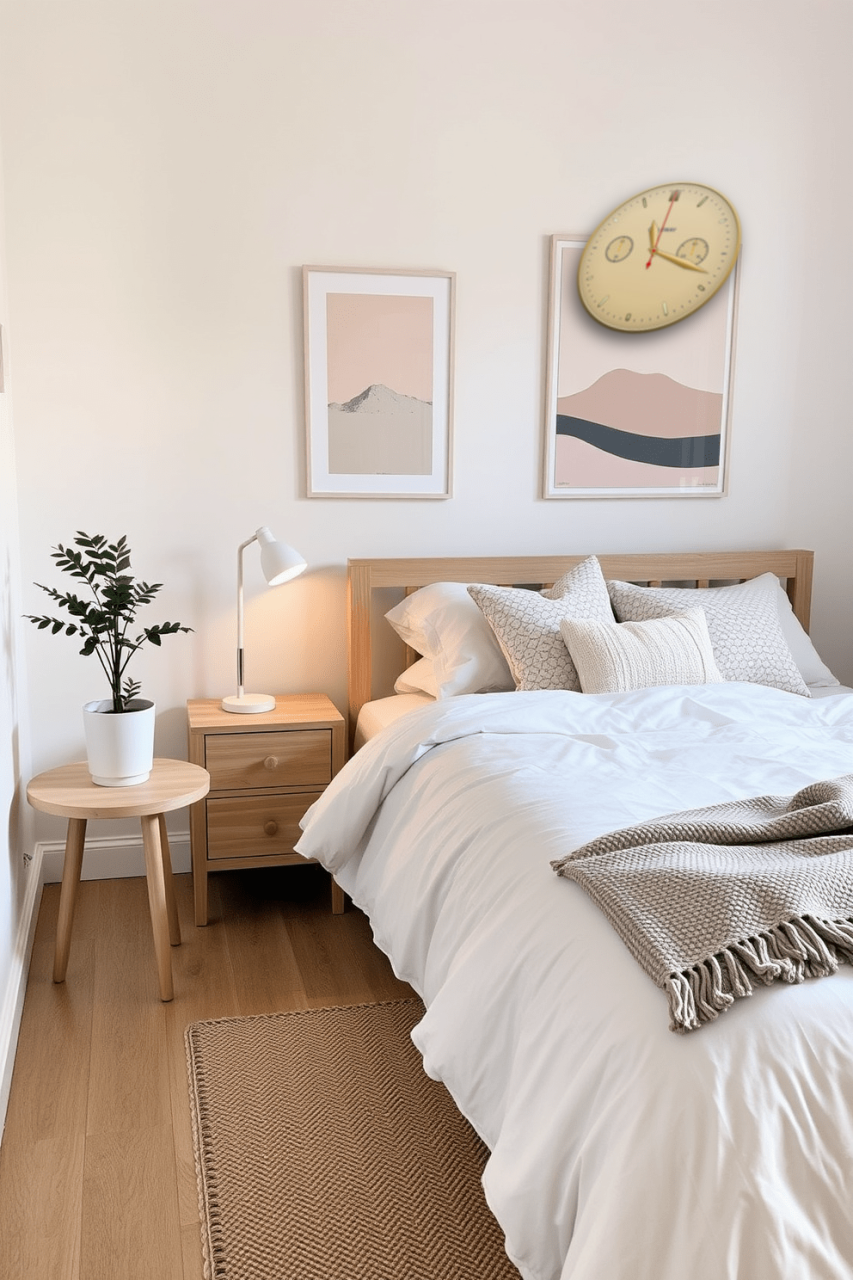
11:18
